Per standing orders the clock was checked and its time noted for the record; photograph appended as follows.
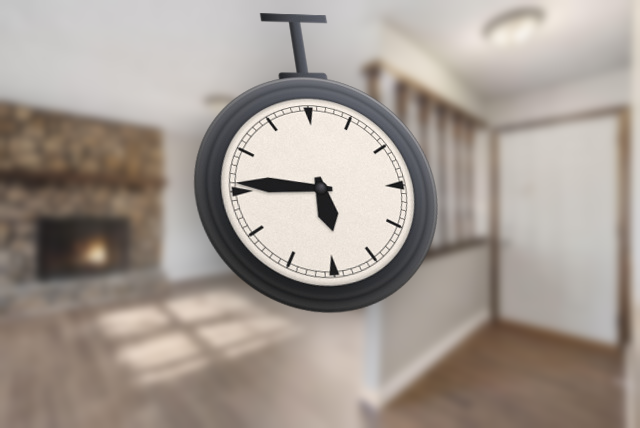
5:46
